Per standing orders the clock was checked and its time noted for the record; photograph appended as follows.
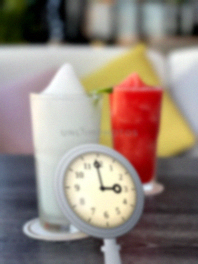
2:59
